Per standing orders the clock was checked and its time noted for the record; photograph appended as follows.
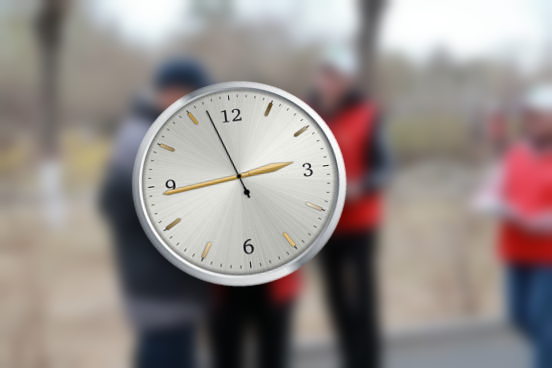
2:43:57
